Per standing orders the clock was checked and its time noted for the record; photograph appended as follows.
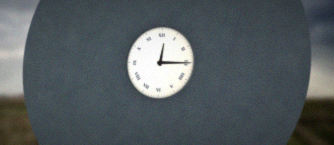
12:15
